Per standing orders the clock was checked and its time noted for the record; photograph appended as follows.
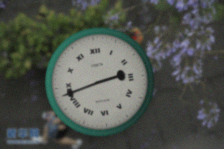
2:43
